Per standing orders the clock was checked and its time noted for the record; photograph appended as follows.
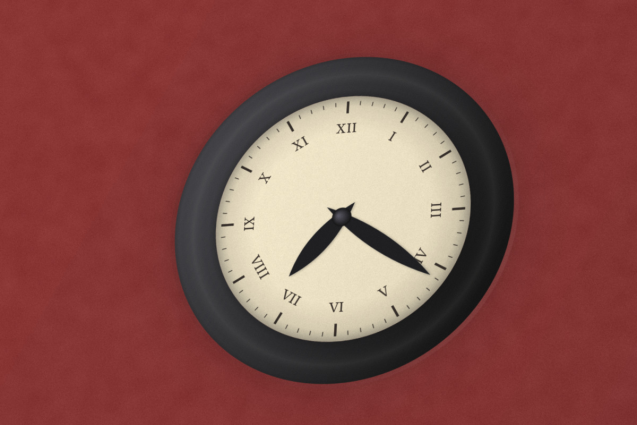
7:21
